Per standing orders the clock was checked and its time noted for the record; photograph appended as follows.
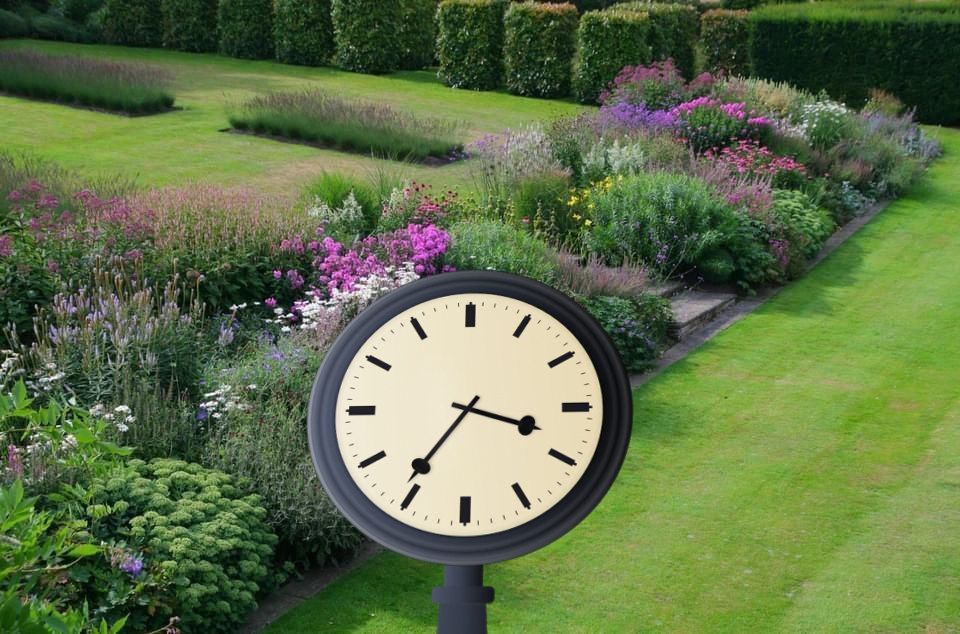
3:36
